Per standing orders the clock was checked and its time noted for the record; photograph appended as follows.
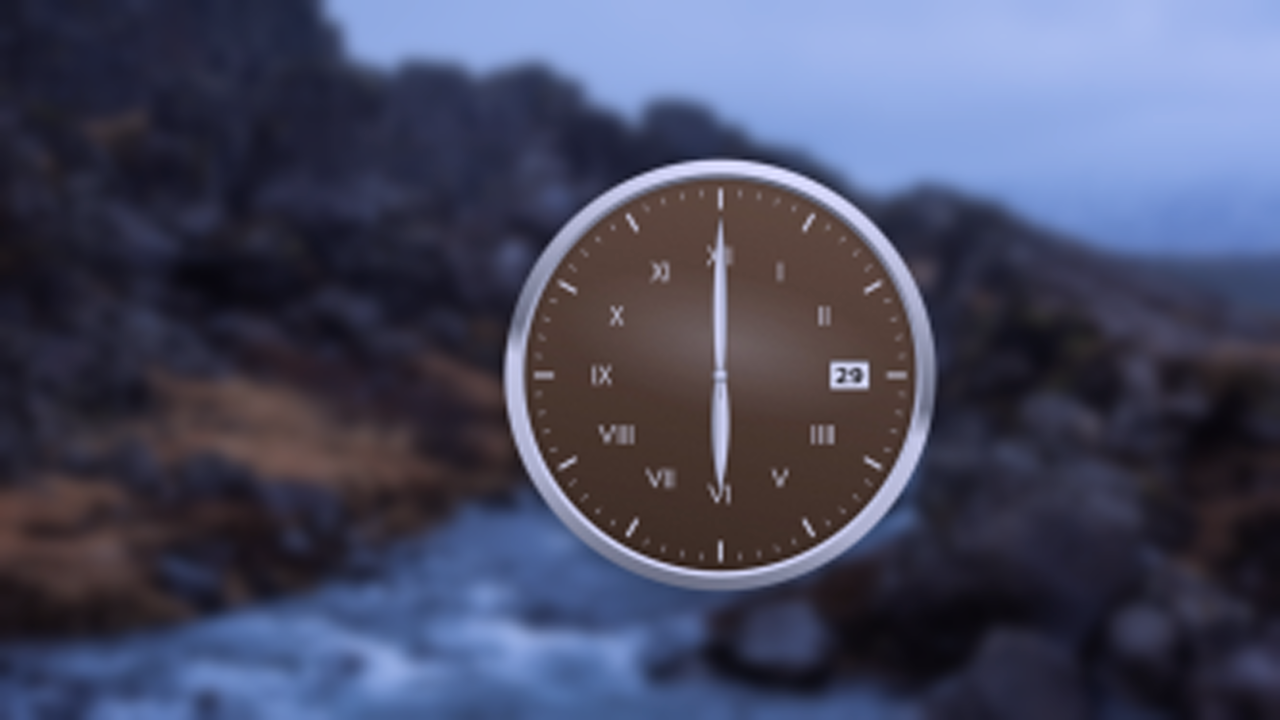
6:00
